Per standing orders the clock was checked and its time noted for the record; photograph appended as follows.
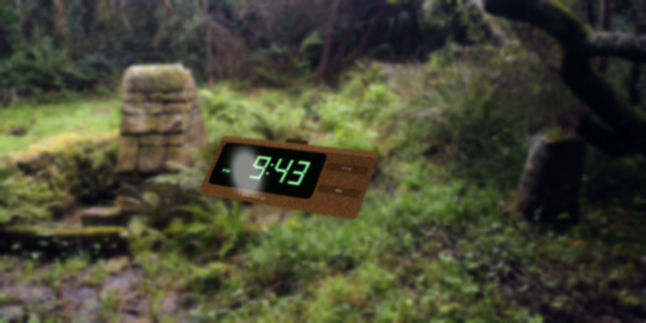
9:43
